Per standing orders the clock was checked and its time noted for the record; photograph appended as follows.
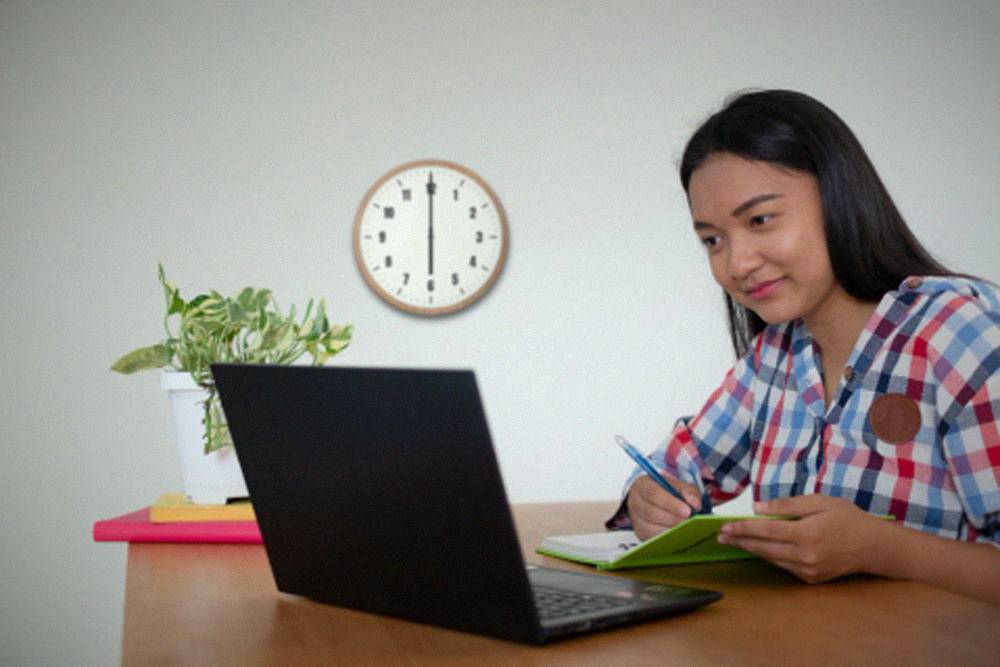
6:00
